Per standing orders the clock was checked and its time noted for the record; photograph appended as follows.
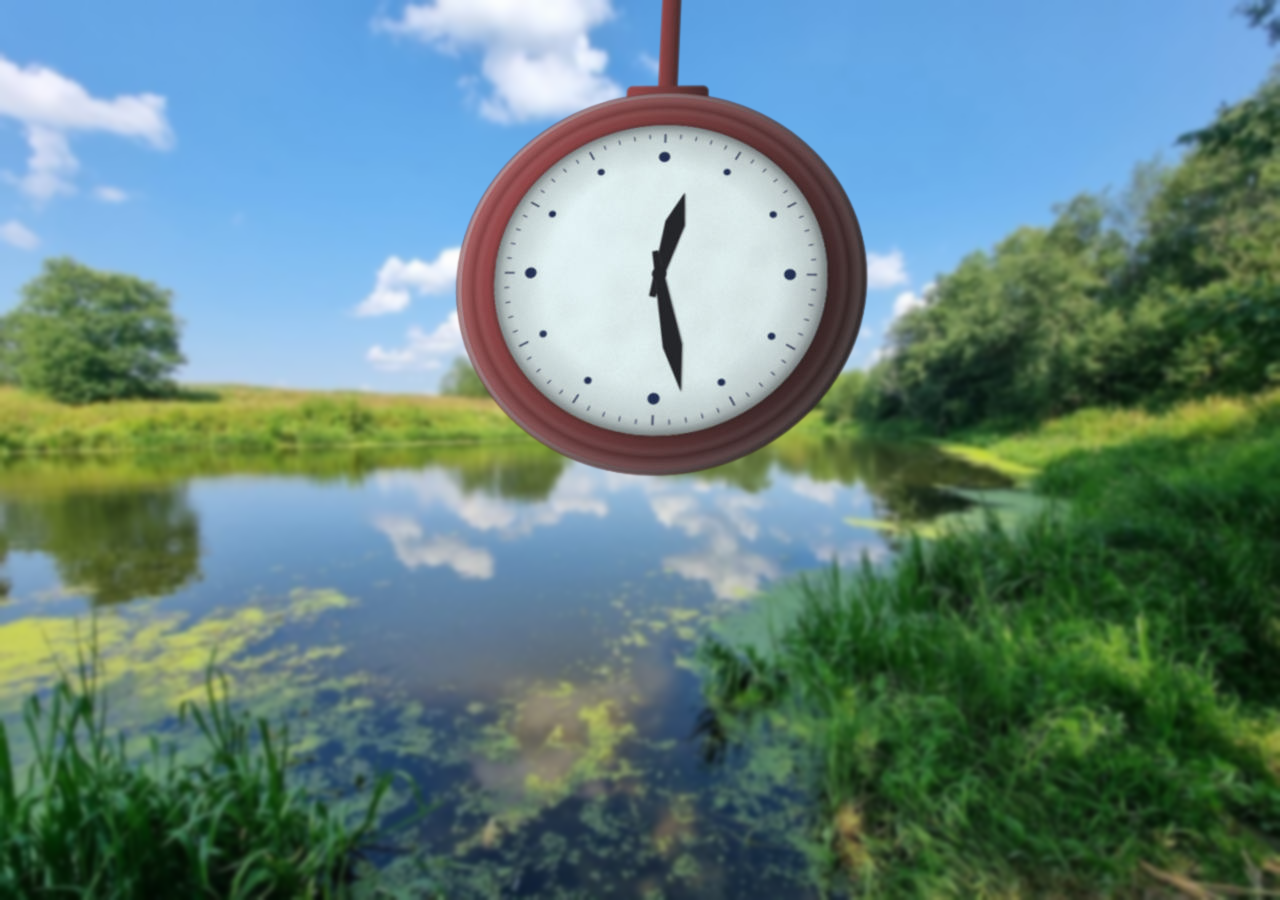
12:28
